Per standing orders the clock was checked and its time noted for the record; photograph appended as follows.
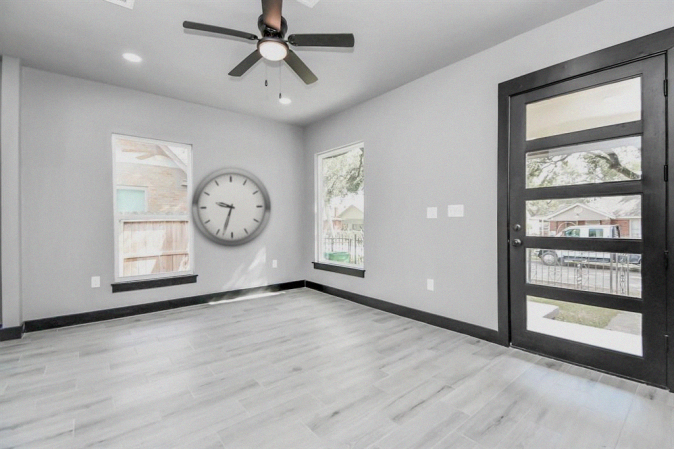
9:33
